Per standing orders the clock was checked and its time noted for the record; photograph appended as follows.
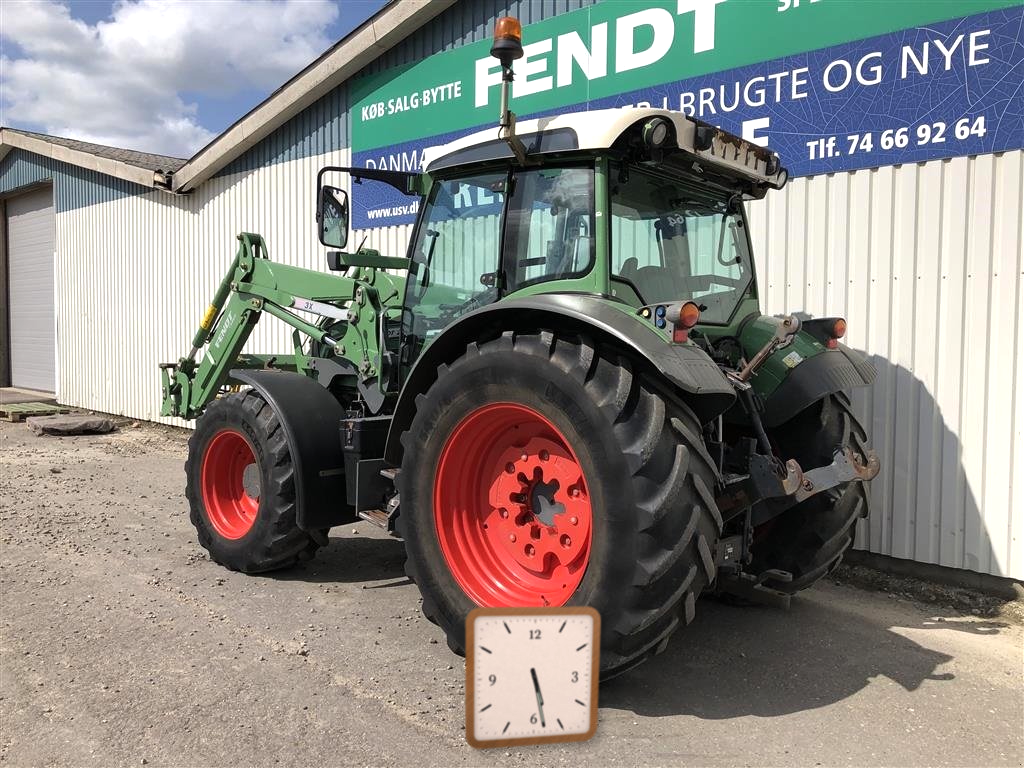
5:28
